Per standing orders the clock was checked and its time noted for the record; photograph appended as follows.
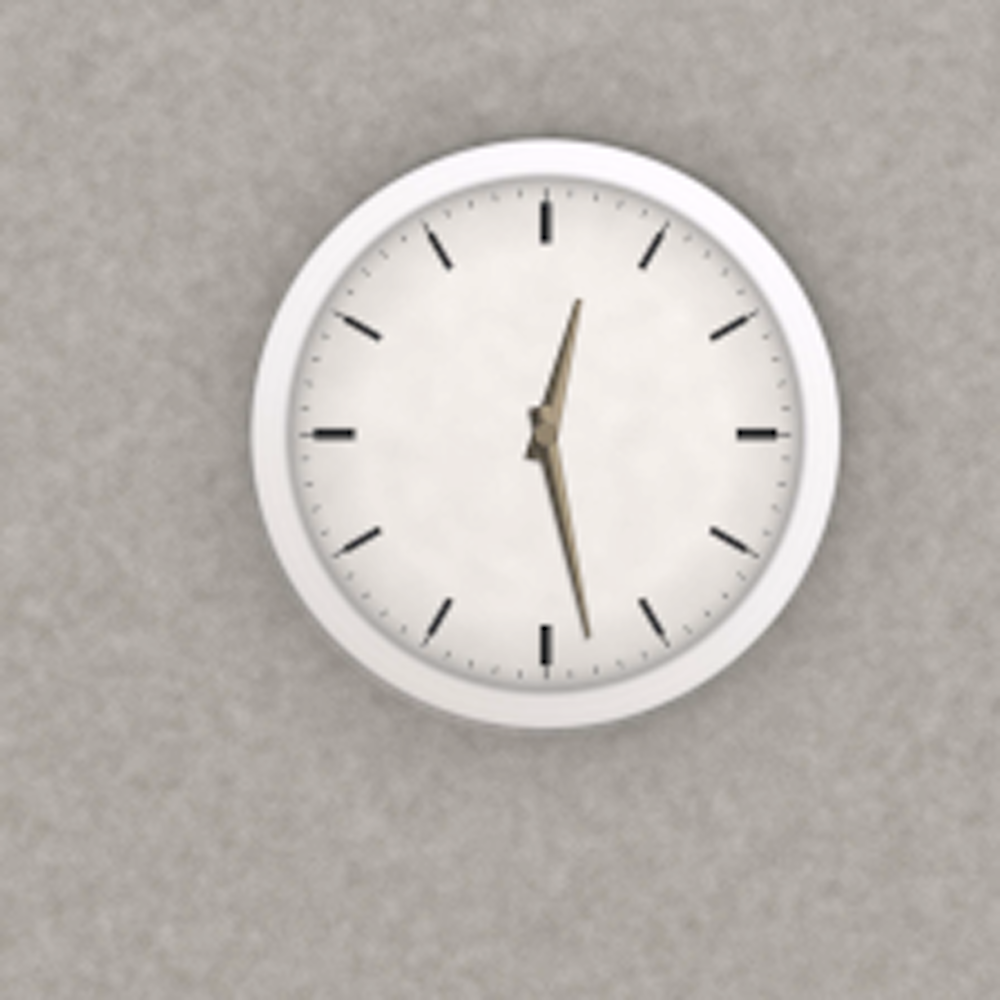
12:28
